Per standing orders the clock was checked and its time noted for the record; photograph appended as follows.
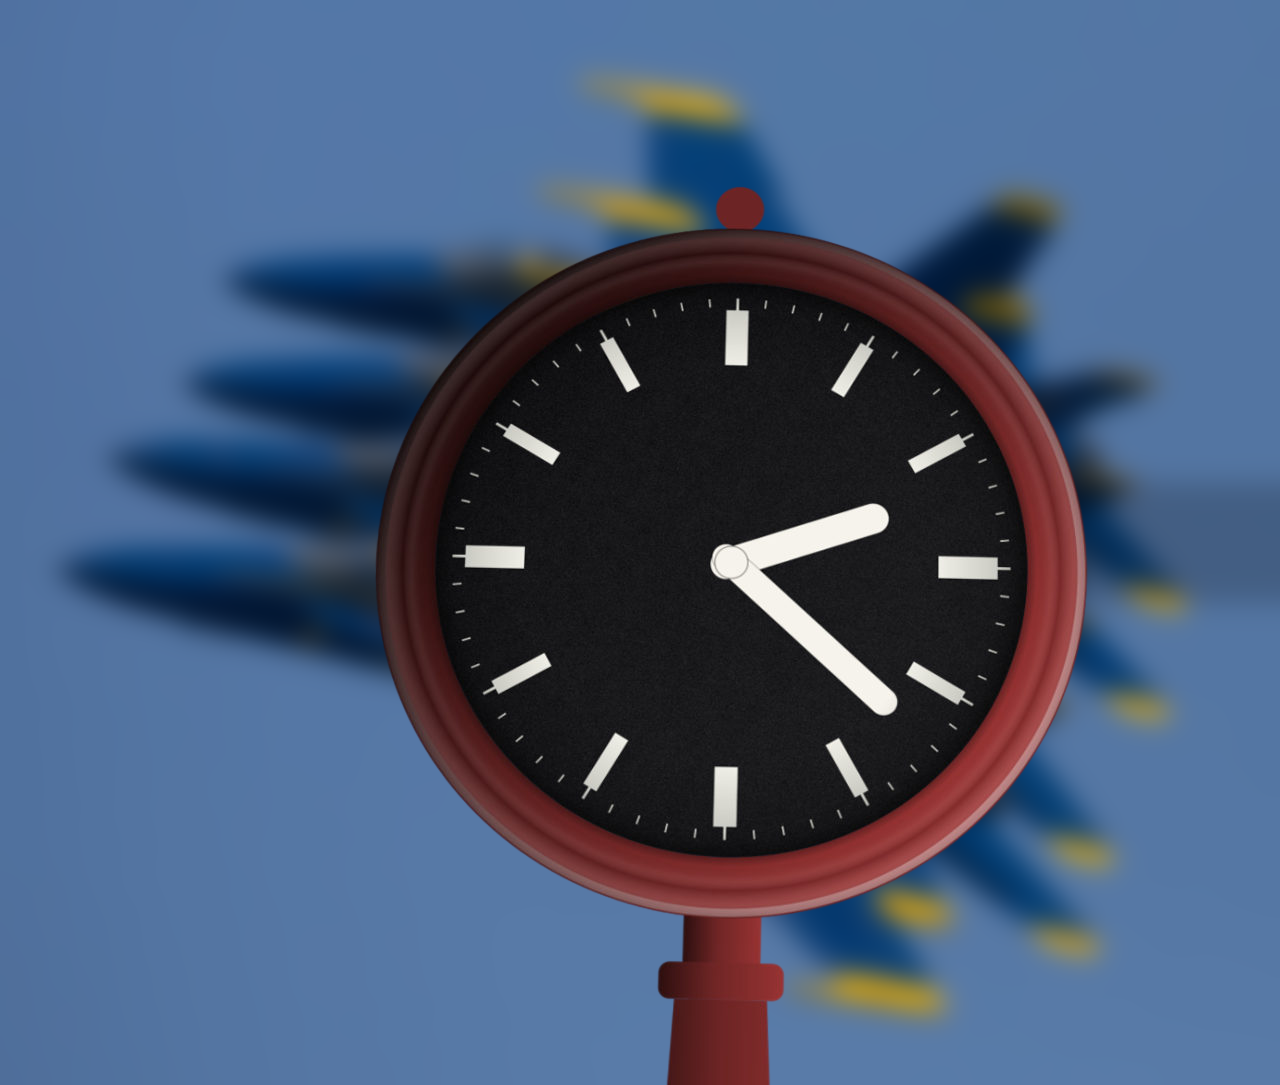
2:22
